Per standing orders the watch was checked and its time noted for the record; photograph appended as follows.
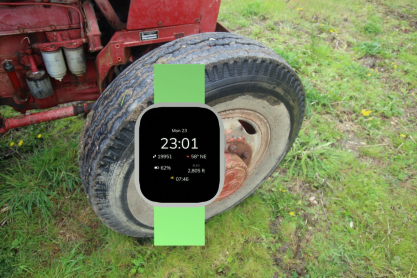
23:01
